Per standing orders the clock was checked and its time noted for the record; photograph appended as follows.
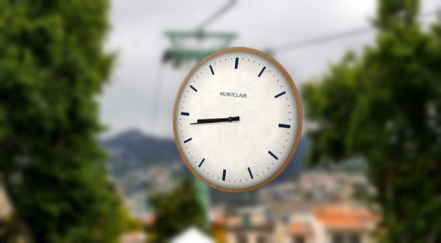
8:43
